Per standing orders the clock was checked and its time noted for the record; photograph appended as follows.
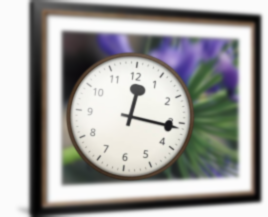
12:16
